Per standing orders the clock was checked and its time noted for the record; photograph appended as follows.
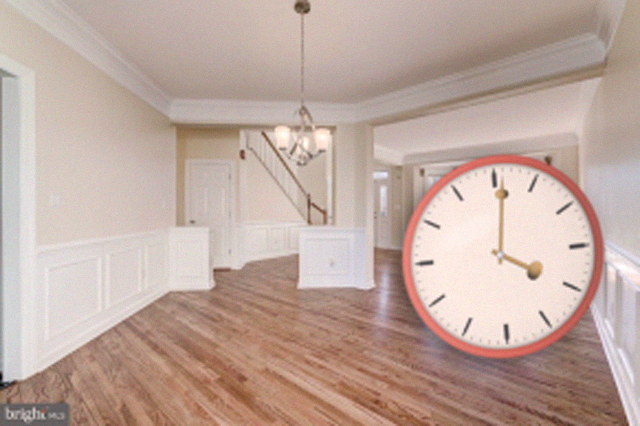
4:01
